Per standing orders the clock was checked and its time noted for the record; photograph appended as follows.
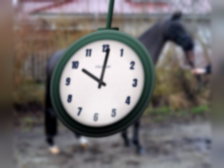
10:01
